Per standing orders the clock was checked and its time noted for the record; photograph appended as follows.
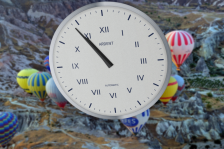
10:54
